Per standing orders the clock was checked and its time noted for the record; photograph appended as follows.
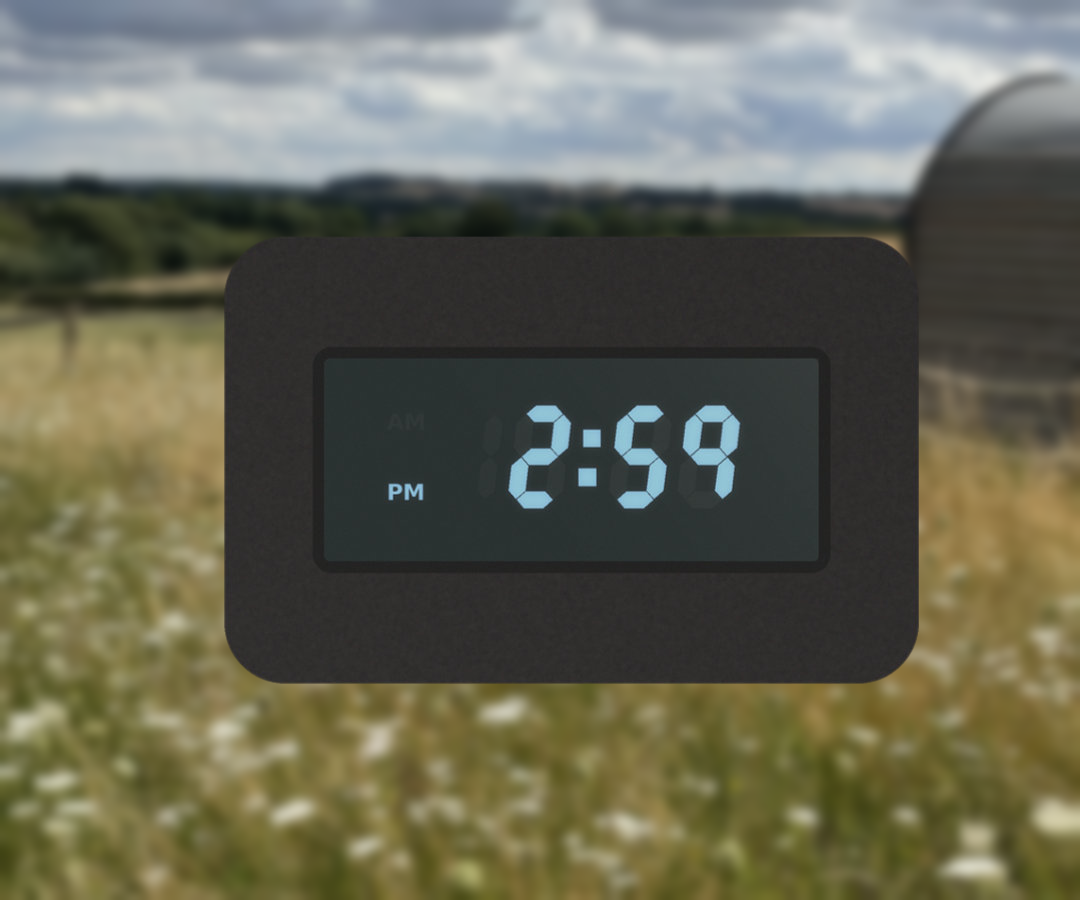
2:59
